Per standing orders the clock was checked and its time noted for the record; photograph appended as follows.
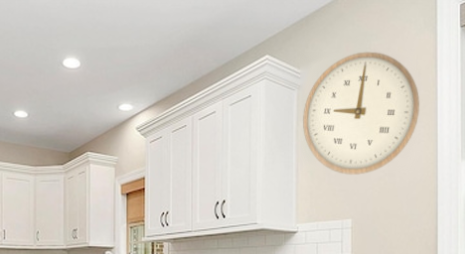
9:00
